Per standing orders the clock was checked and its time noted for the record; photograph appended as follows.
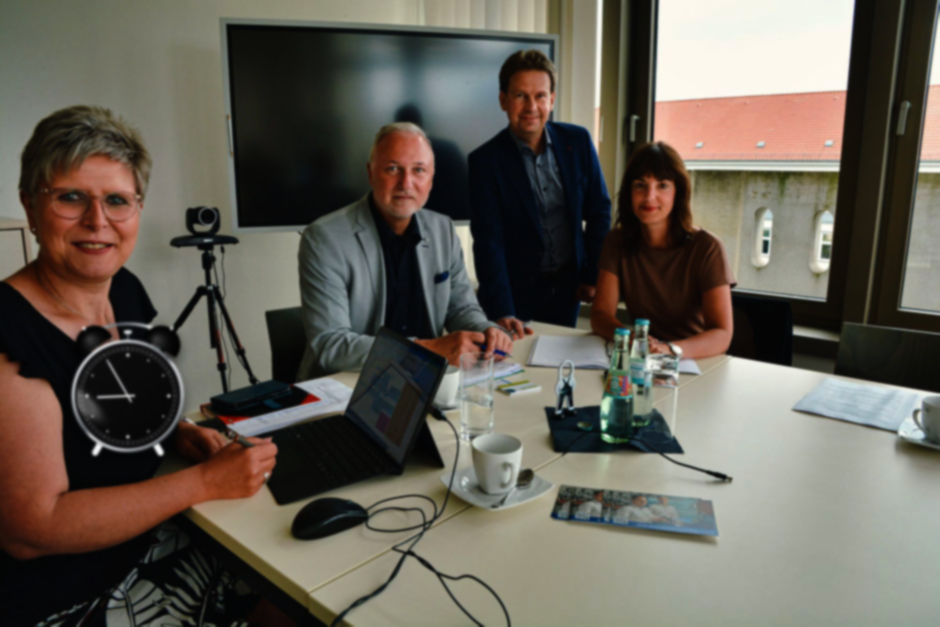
8:55
